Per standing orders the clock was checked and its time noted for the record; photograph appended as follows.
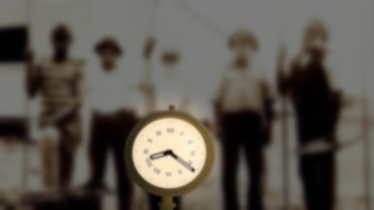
8:21
